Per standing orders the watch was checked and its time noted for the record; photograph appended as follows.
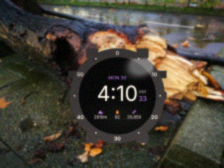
4:10
